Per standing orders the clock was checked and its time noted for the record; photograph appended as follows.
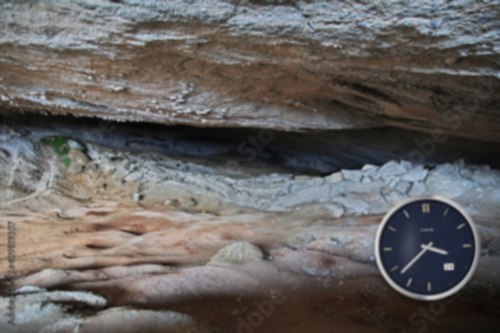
3:38
